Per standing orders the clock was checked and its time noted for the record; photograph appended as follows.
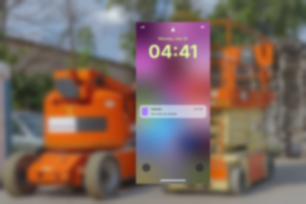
4:41
